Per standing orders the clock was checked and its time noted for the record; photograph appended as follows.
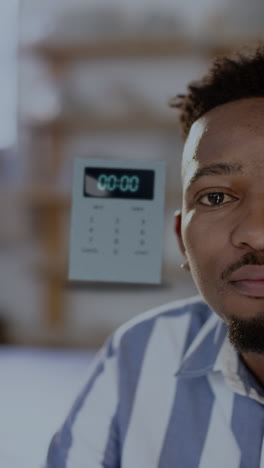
0:00
